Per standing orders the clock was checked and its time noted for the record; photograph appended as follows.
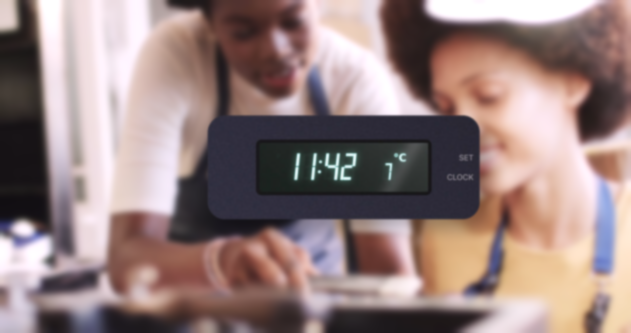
11:42
